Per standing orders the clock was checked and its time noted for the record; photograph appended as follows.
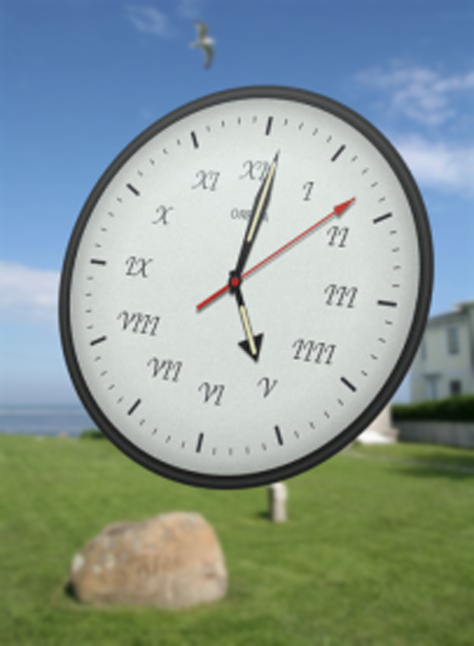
5:01:08
